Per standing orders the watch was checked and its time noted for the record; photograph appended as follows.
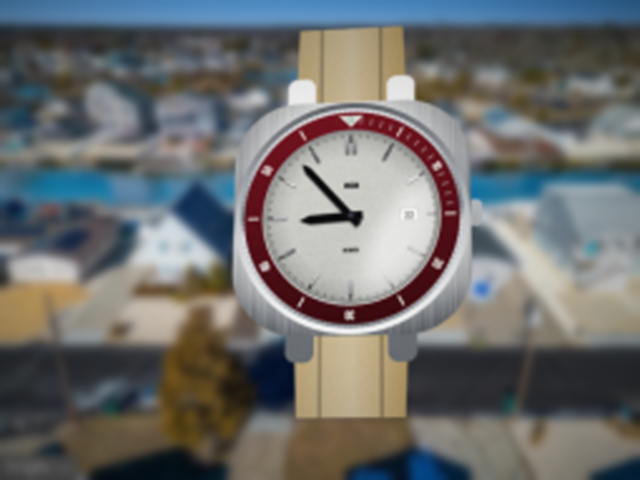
8:53
